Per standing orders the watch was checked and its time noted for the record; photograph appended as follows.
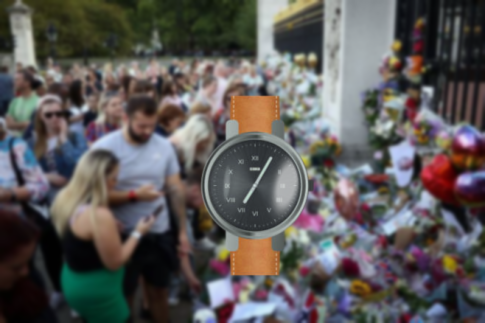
7:05
